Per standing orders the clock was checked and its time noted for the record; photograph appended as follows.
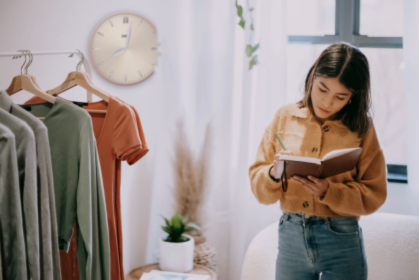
8:02
